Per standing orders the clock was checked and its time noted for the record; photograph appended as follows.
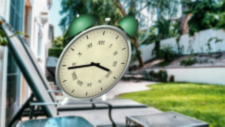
3:44
